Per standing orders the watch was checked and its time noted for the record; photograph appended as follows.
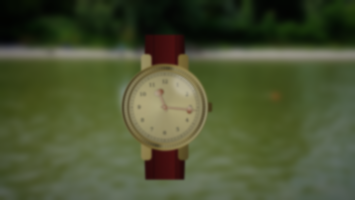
11:16
